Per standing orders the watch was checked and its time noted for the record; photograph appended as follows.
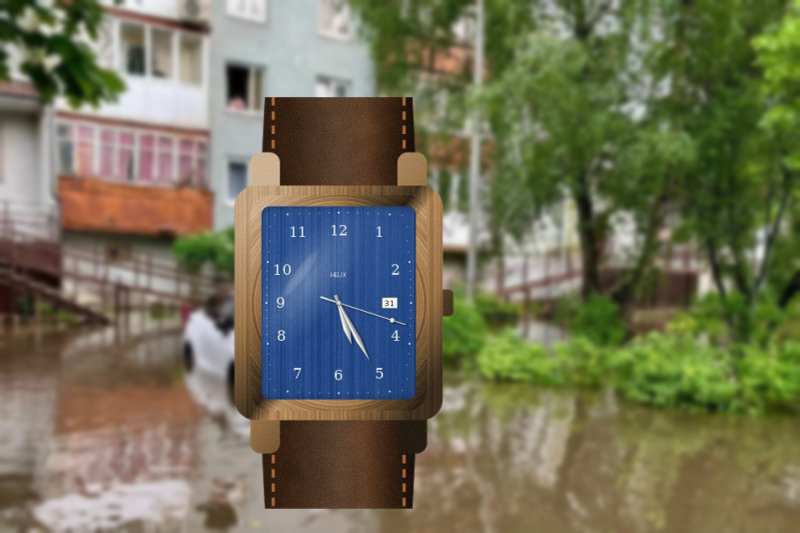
5:25:18
